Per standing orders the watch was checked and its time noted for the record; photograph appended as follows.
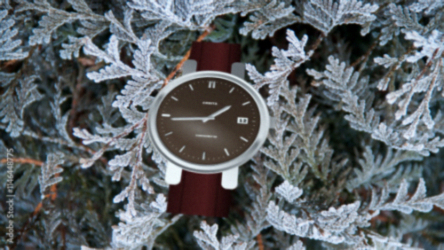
1:44
